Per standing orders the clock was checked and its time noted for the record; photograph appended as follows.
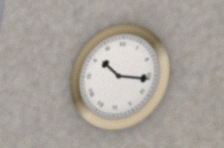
10:16
